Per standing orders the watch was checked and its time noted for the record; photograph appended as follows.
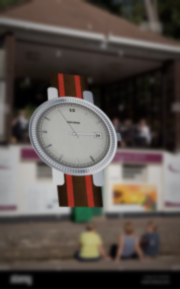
2:55
